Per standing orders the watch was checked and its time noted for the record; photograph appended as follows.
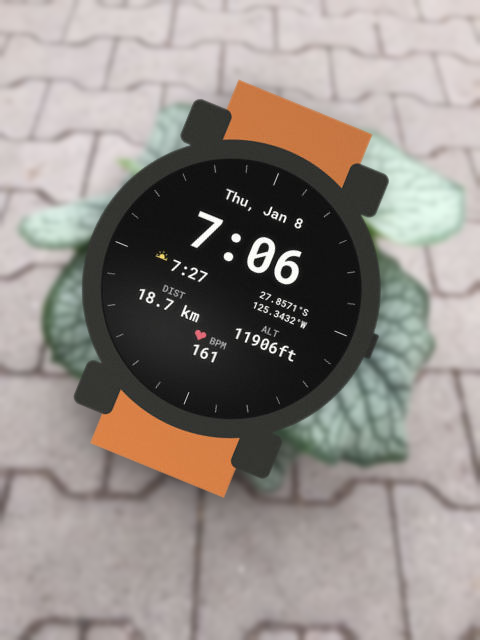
7:06
